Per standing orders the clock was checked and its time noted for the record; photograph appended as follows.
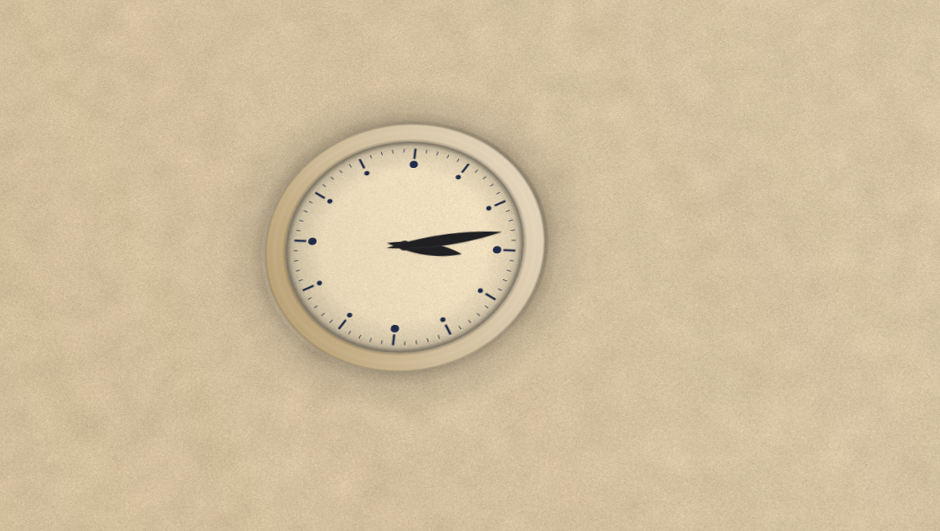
3:13
